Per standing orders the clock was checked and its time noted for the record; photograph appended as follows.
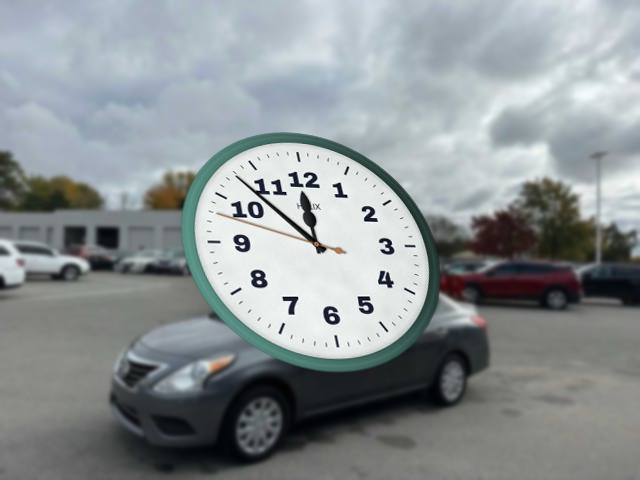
11:52:48
